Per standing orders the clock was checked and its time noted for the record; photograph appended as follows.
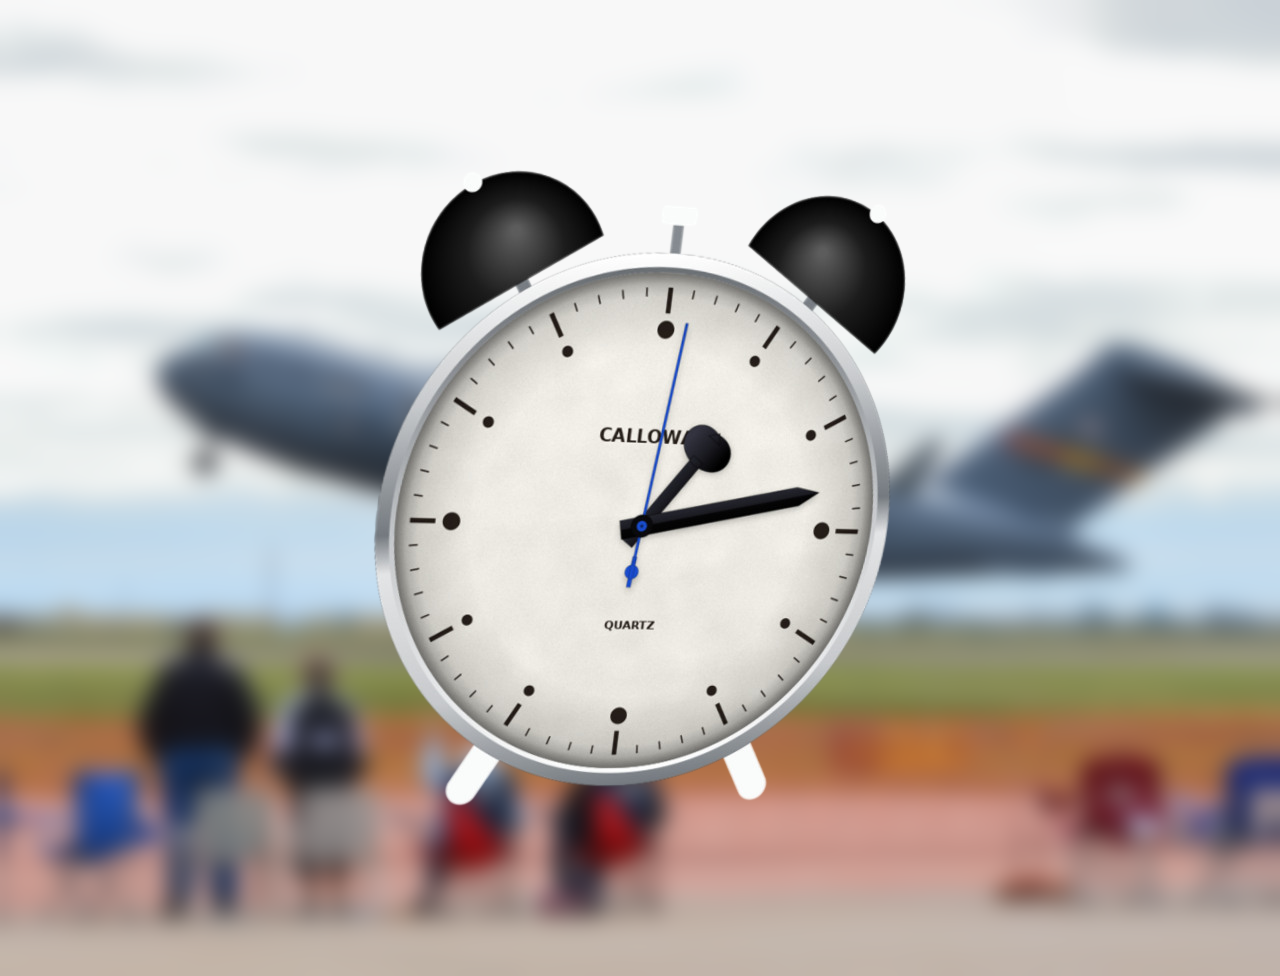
1:13:01
